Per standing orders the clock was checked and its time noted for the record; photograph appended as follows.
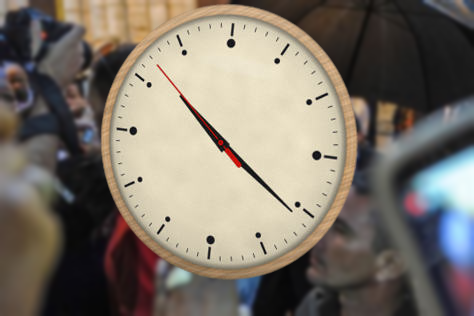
10:20:52
